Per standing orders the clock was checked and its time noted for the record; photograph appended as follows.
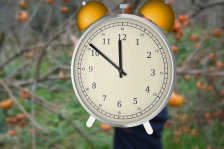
11:51
